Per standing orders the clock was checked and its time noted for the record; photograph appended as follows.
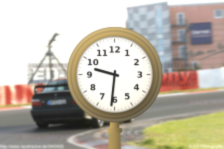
9:31
